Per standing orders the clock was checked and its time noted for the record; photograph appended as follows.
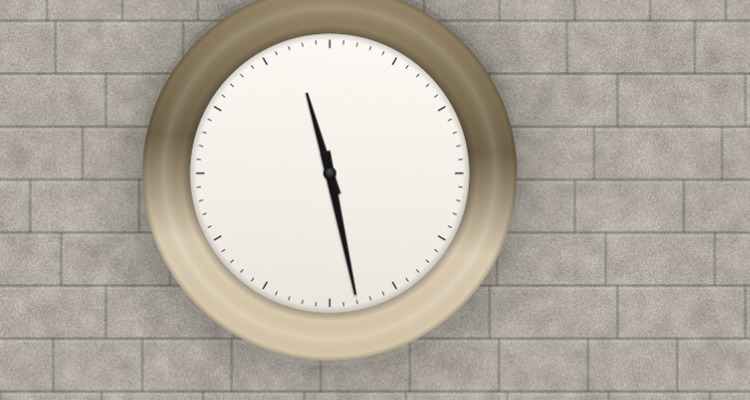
11:28
